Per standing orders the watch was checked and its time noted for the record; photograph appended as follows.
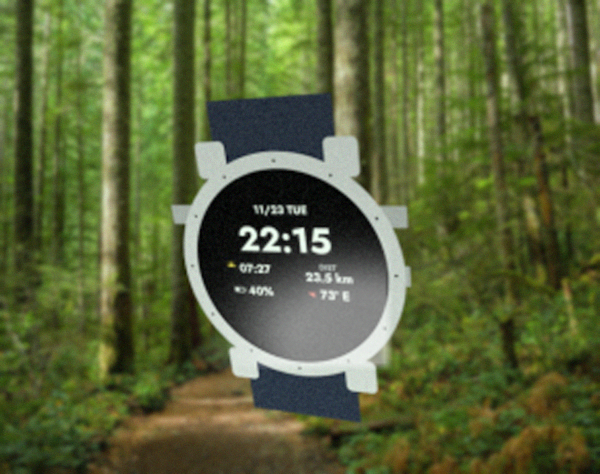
22:15
